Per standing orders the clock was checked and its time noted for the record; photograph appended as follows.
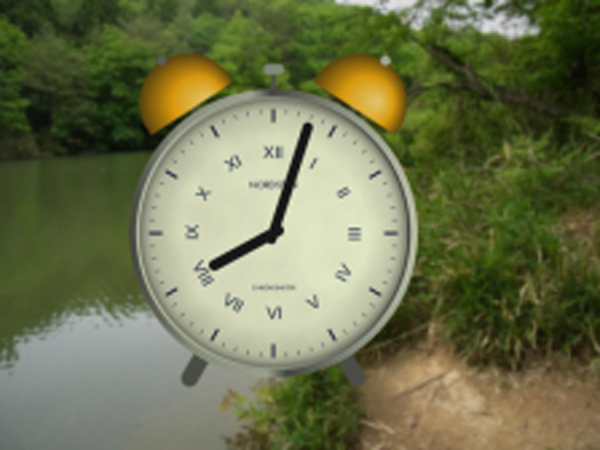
8:03
